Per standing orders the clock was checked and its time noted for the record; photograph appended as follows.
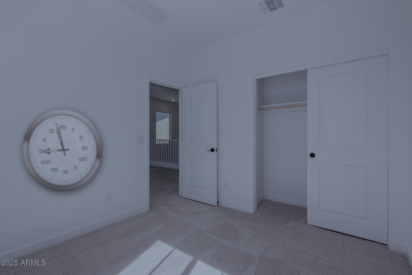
8:58
